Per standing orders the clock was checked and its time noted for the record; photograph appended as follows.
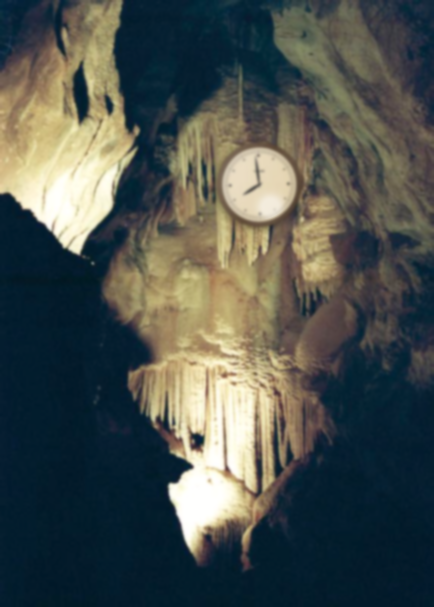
7:59
